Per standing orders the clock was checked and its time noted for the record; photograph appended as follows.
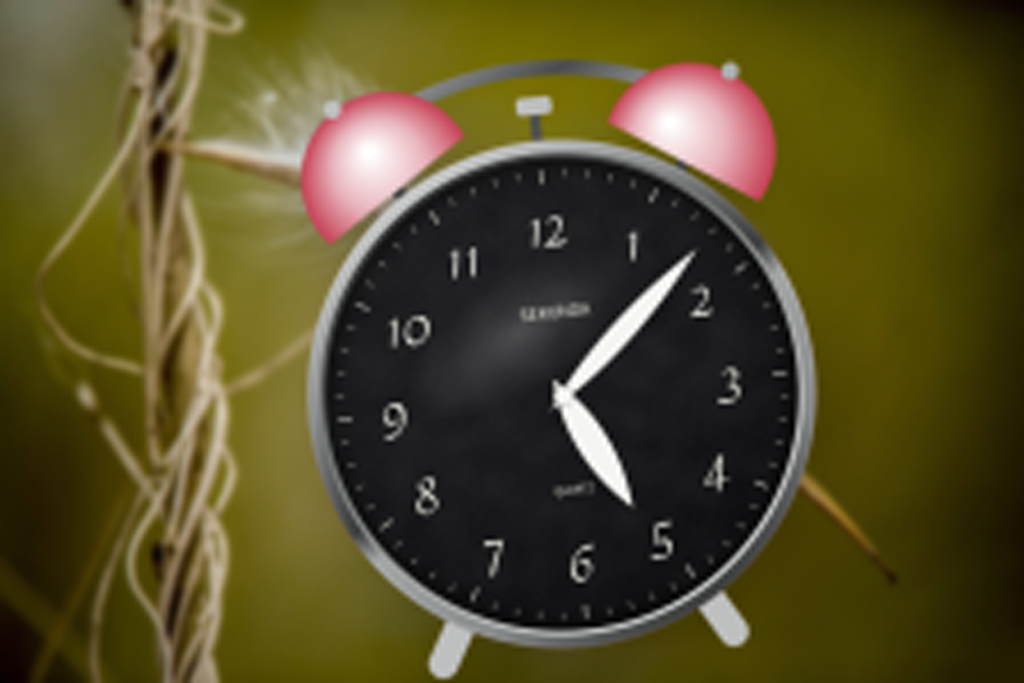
5:08
